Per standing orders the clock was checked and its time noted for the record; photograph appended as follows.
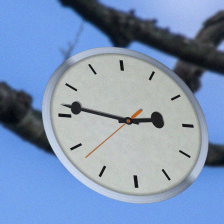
2:46:38
